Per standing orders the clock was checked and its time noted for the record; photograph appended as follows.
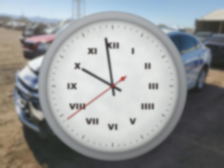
9:58:39
